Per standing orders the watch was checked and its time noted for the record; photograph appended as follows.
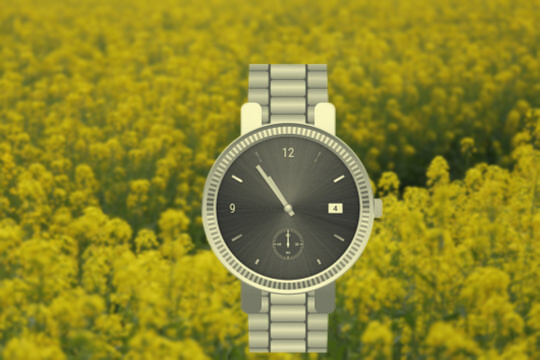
10:54
